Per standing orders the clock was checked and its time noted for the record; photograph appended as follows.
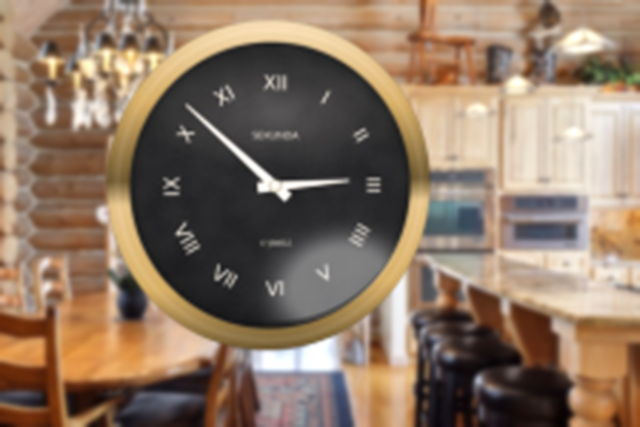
2:52
